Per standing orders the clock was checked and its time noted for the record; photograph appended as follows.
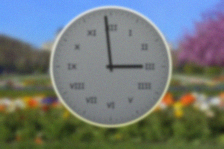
2:59
